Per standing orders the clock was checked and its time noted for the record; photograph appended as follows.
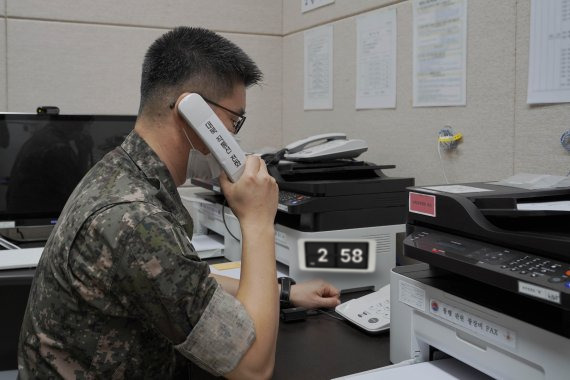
2:58
